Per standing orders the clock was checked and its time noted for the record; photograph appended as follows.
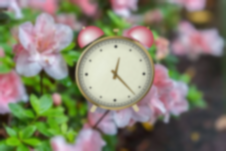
12:23
